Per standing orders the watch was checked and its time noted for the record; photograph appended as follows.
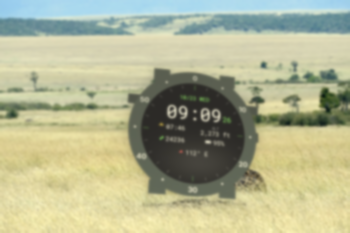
9:09
